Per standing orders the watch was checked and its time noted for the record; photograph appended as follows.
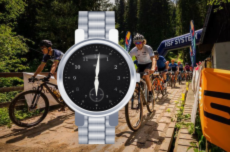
6:01
